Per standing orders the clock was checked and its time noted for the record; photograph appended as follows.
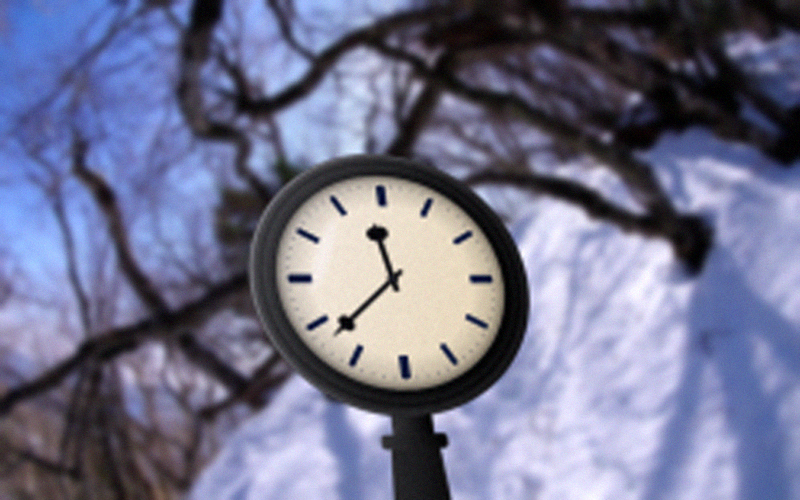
11:38
